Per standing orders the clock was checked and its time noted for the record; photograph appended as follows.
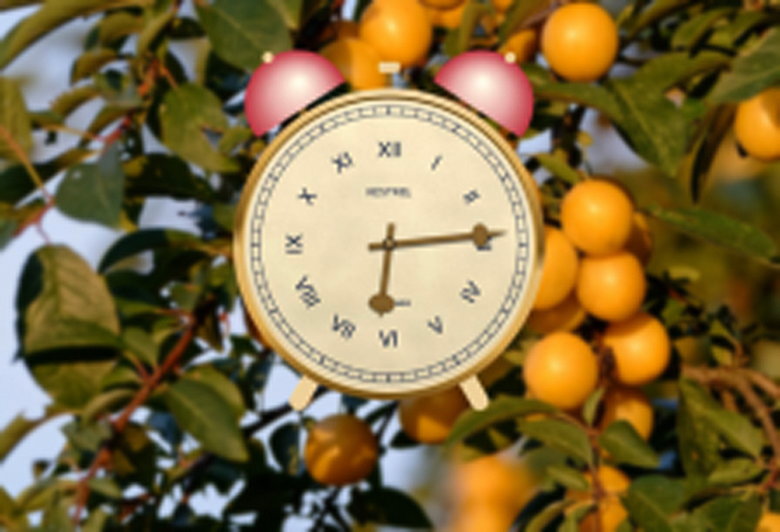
6:14
